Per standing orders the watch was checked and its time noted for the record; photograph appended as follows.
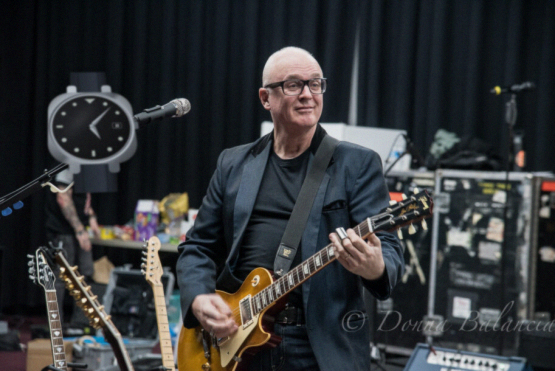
5:07
